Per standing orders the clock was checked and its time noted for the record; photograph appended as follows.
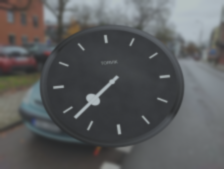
7:38
